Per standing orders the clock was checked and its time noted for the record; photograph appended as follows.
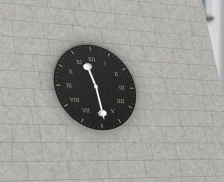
11:29
